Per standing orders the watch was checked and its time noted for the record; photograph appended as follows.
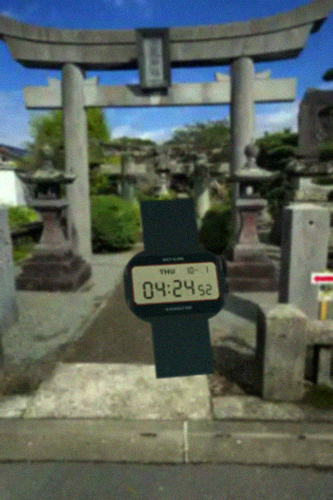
4:24:52
